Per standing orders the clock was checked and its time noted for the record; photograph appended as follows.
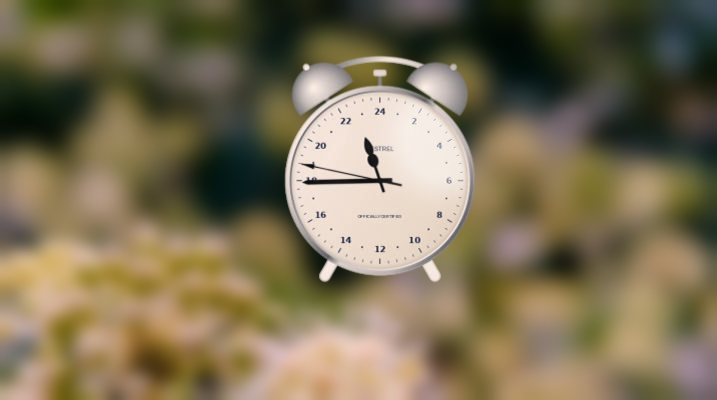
22:44:47
